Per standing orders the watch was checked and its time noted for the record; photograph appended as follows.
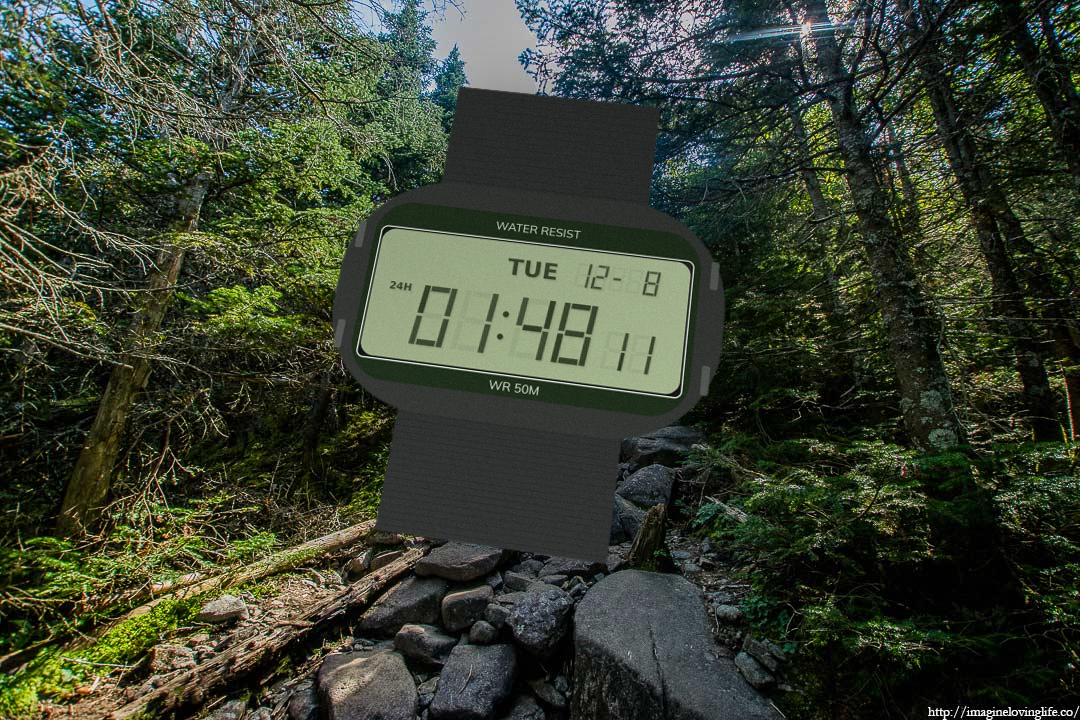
1:48:11
